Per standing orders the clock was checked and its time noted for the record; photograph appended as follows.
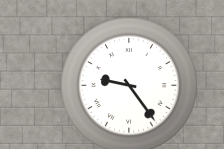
9:24
